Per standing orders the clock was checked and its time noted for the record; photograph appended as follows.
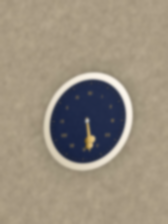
5:28
